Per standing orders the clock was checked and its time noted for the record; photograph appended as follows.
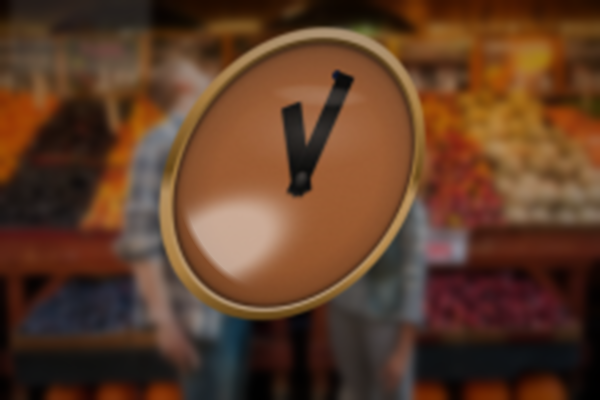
11:01
